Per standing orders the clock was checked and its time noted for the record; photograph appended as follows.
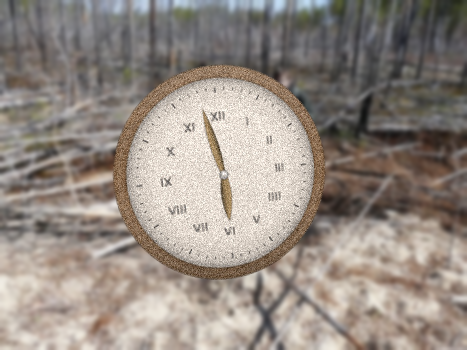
5:58
